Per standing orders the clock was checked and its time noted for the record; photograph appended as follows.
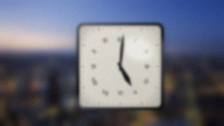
5:01
